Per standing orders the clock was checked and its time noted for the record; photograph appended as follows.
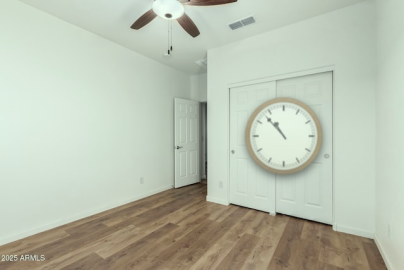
10:53
